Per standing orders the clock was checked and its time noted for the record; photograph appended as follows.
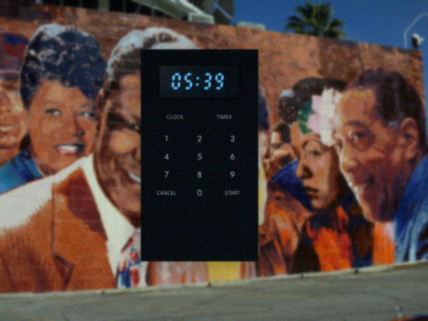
5:39
